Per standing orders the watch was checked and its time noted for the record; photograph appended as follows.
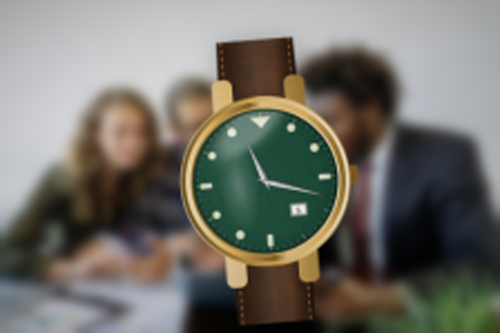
11:18
